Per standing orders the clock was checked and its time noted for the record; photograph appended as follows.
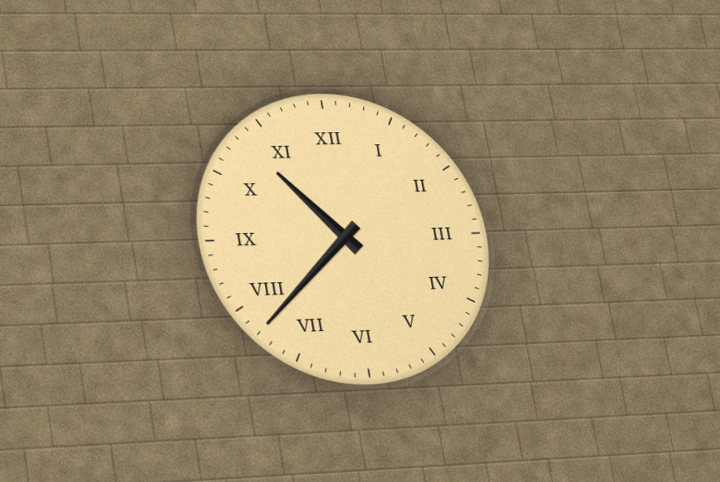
10:38
